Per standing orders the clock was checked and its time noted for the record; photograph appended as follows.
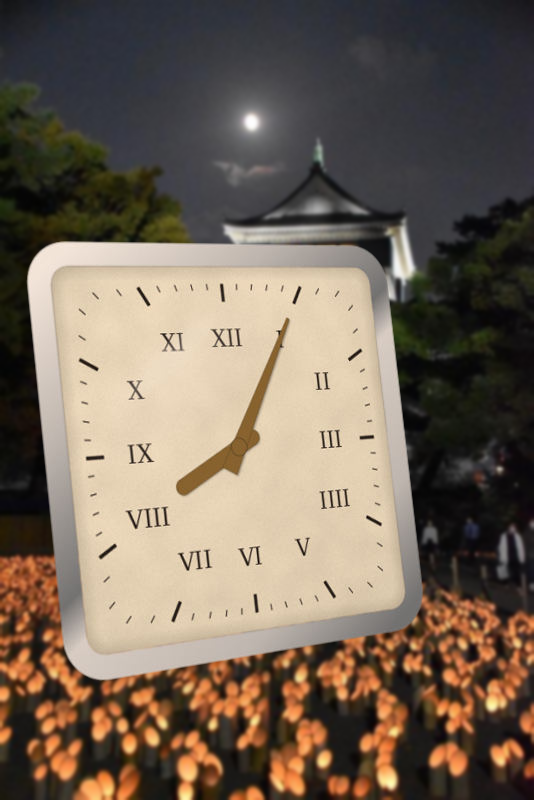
8:05
